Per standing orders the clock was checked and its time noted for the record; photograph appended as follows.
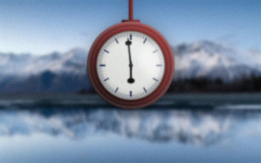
5:59
